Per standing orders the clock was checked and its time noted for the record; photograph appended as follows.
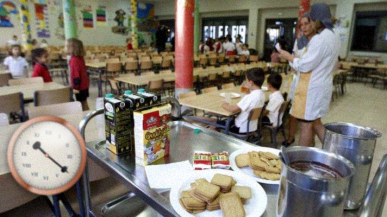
10:21
